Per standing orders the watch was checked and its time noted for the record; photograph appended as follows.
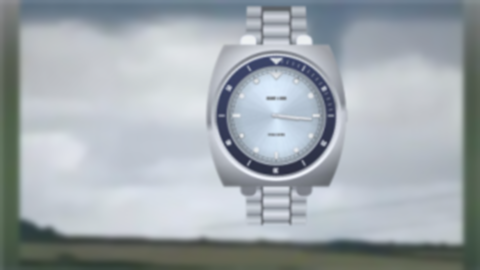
3:16
